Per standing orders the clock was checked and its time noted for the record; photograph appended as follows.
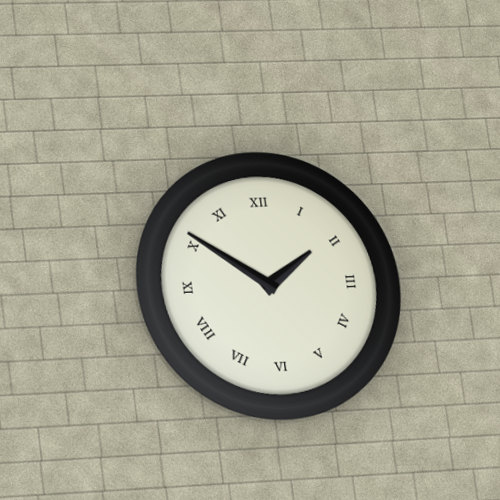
1:51
